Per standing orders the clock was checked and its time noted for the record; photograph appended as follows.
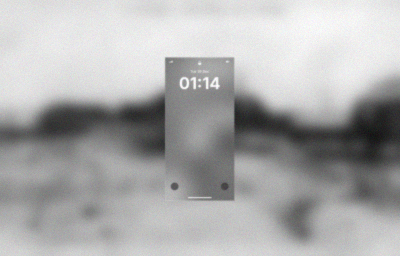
1:14
